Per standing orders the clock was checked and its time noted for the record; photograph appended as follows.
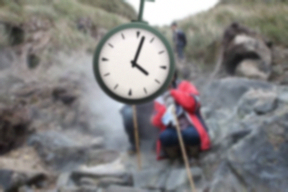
4:02
